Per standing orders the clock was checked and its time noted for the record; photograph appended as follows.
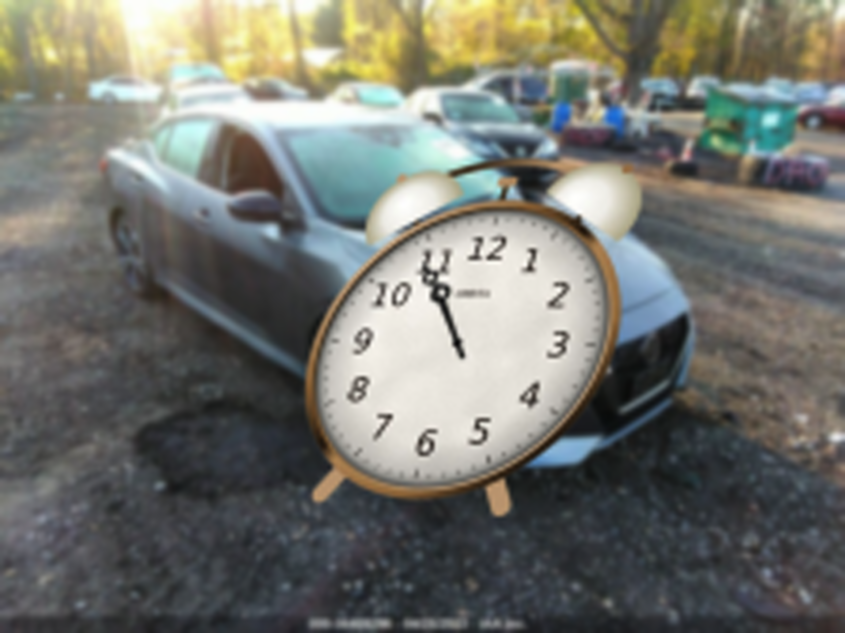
10:54
